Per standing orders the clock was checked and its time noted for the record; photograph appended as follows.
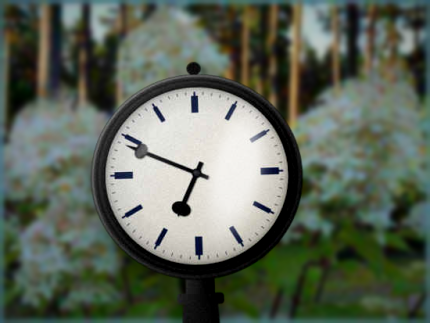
6:49
